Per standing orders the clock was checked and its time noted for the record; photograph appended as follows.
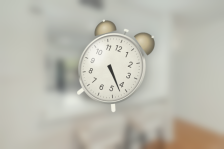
4:22
